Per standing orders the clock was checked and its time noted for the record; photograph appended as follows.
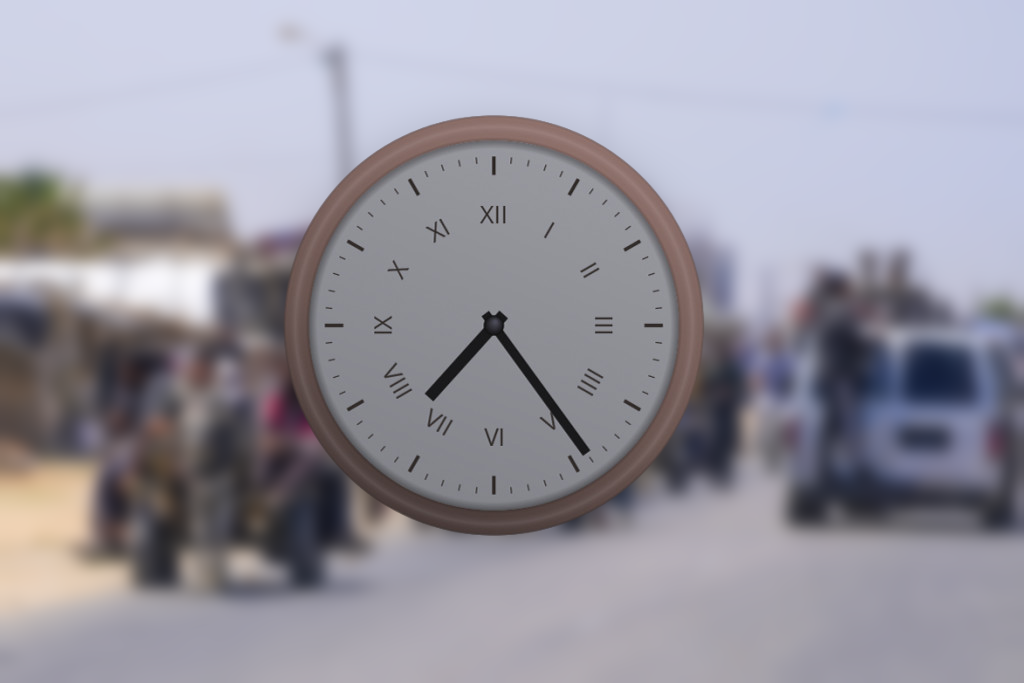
7:24
